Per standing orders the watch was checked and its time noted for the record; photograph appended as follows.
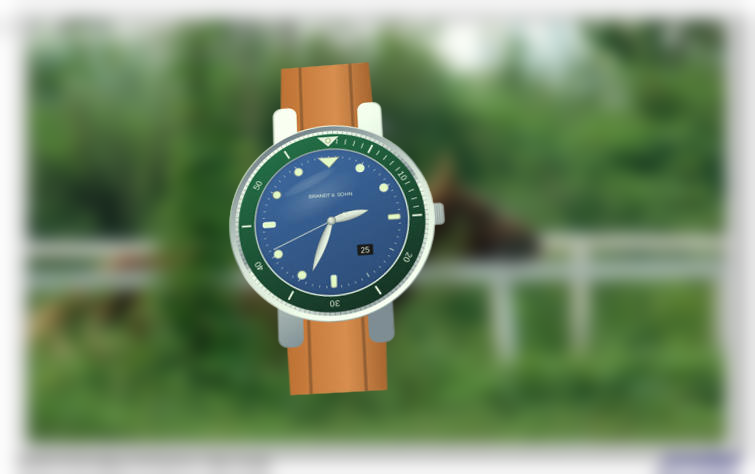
2:33:41
